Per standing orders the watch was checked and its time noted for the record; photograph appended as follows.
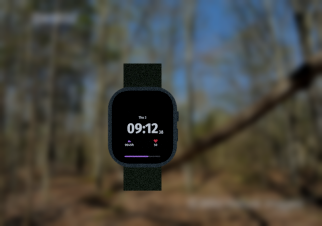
9:12
